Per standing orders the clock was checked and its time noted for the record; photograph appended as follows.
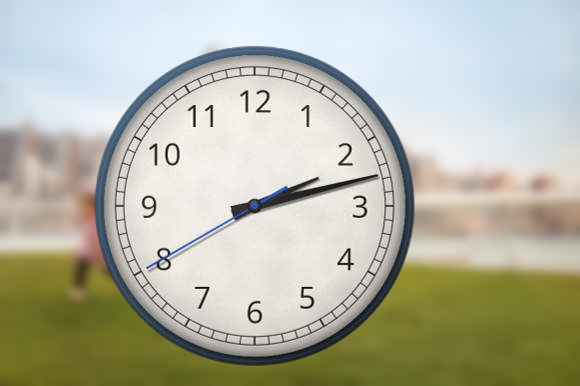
2:12:40
